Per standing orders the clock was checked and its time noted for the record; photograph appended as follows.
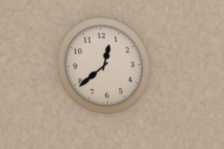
12:39
